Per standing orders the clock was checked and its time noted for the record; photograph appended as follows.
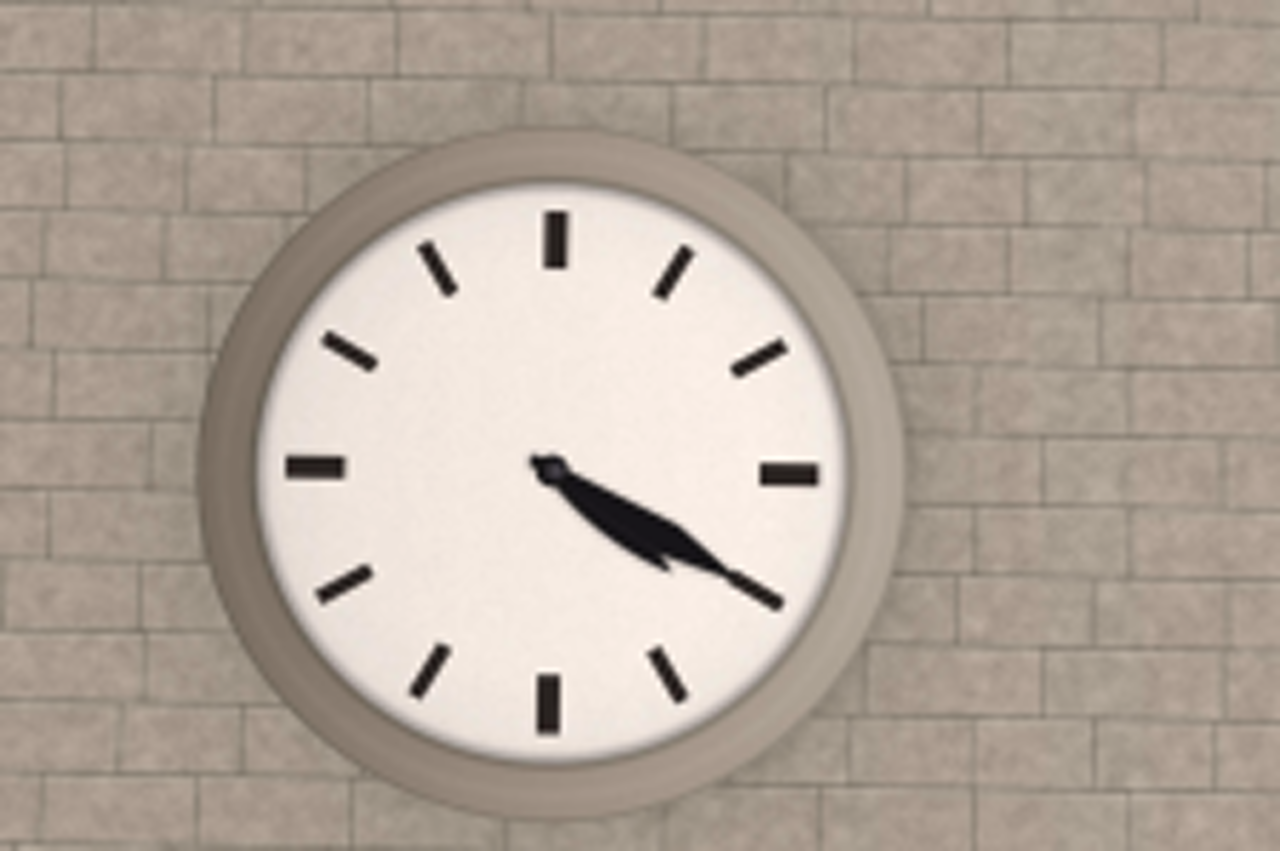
4:20
